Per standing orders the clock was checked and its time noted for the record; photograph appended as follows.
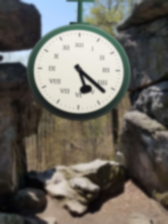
5:22
